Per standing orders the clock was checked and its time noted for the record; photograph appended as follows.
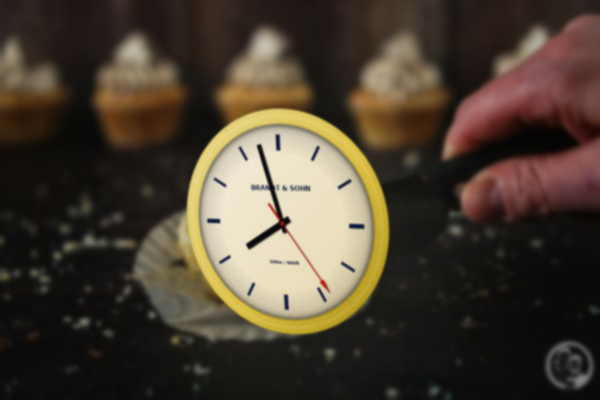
7:57:24
